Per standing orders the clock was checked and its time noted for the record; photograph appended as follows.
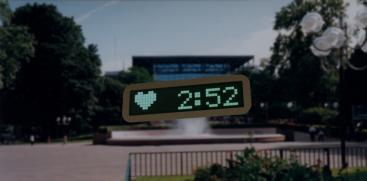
2:52
